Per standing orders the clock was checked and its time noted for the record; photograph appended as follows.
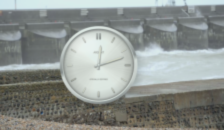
12:12
